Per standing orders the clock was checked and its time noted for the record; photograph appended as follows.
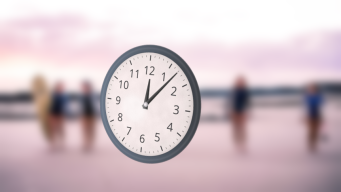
12:07
